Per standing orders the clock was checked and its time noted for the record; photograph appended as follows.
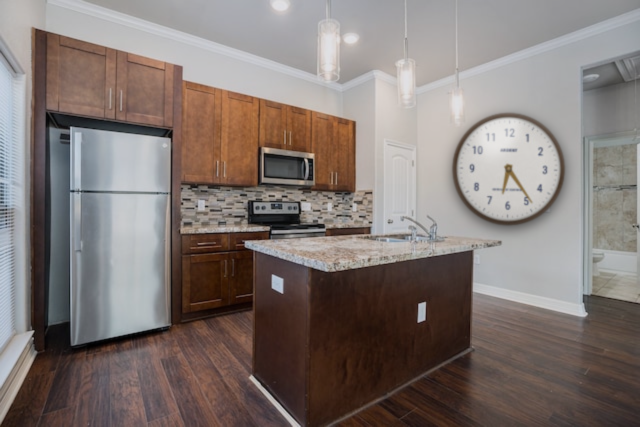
6:24
